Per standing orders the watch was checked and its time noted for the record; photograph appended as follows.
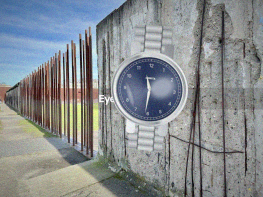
11:31
